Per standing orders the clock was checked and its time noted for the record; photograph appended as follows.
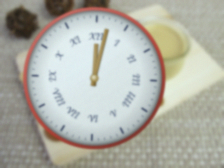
12:02
